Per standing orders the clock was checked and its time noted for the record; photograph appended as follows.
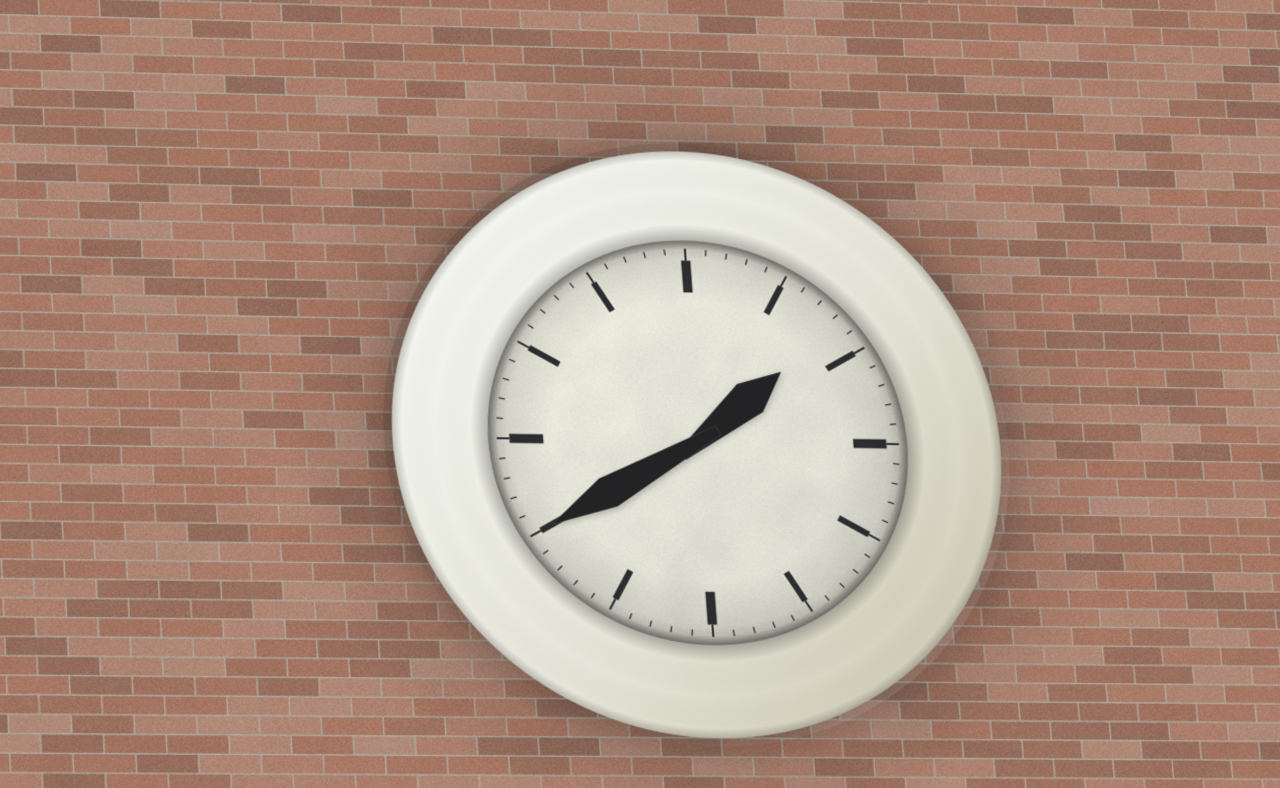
1:40
